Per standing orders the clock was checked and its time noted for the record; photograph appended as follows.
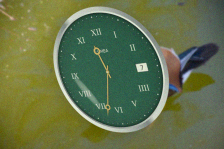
11:33
